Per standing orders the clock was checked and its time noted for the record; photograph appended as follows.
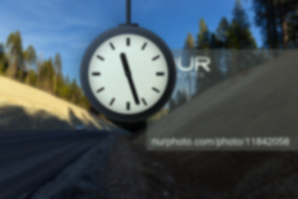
11:27
